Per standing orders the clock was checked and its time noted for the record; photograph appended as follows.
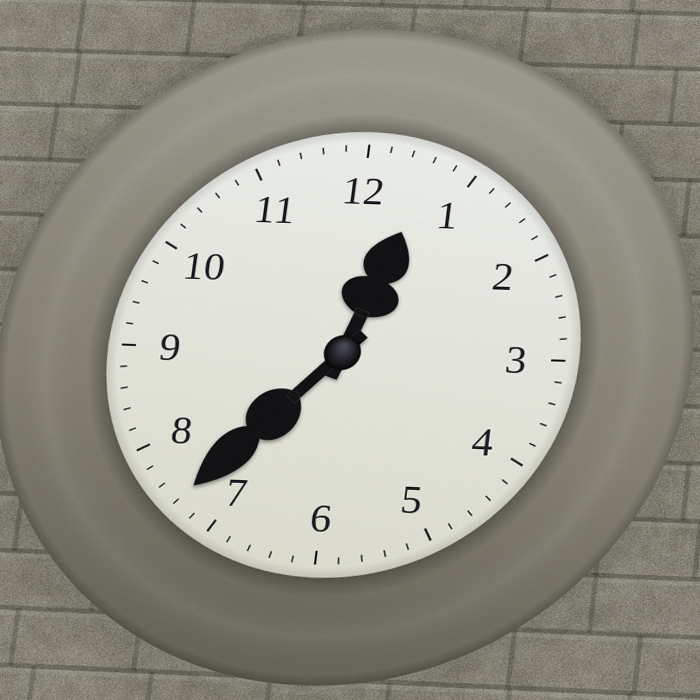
12:37
